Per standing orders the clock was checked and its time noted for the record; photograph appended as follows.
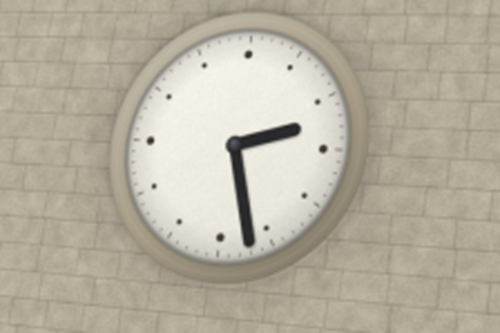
2:27
